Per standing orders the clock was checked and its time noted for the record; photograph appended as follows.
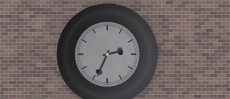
2:34
